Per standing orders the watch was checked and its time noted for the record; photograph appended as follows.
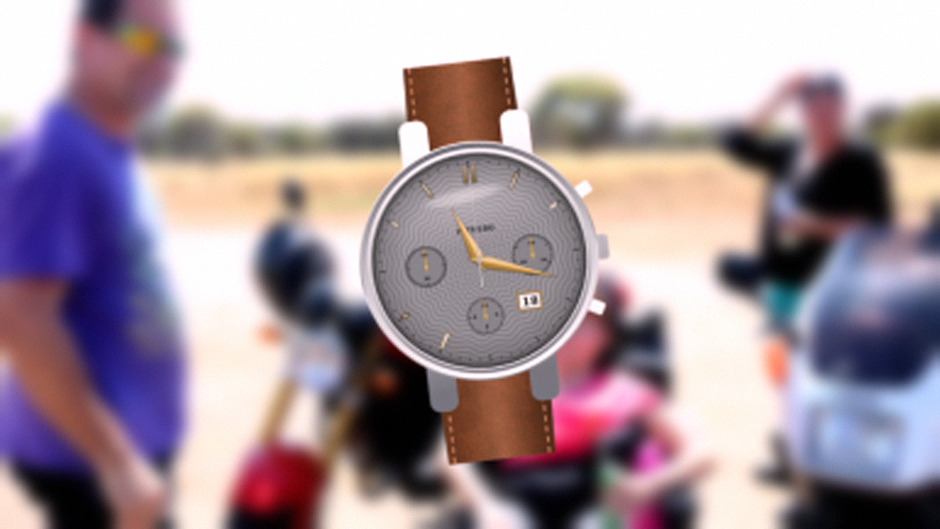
11:18
